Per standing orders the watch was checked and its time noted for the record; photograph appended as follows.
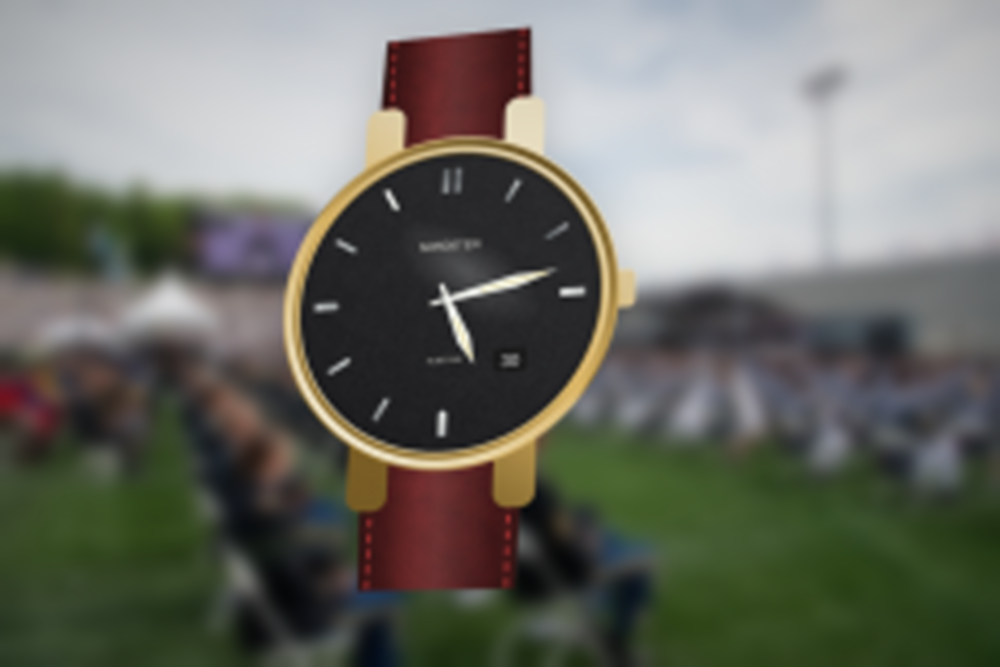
5:13
